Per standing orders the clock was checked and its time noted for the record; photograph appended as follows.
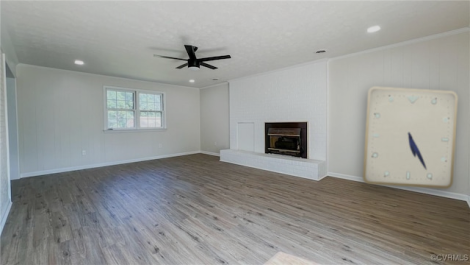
5:25
